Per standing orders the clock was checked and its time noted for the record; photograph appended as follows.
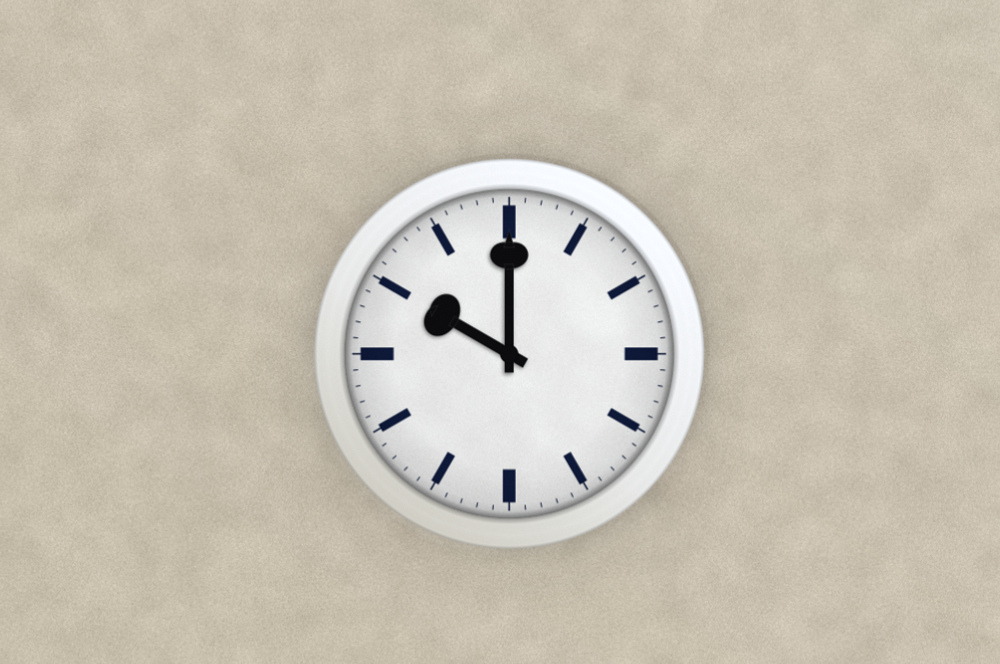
10:00
